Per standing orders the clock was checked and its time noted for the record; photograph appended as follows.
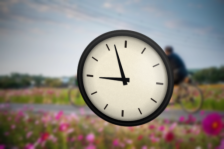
8:57
